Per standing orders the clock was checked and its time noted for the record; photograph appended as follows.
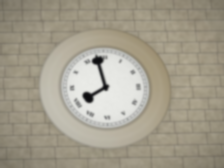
7:58
